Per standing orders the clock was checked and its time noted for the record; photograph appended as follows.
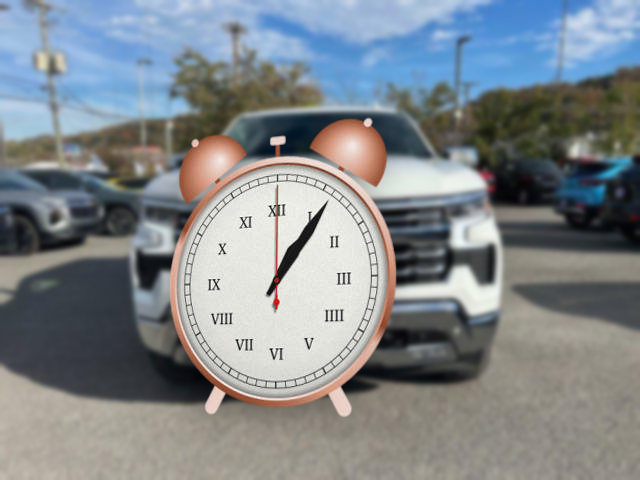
1:06:00
